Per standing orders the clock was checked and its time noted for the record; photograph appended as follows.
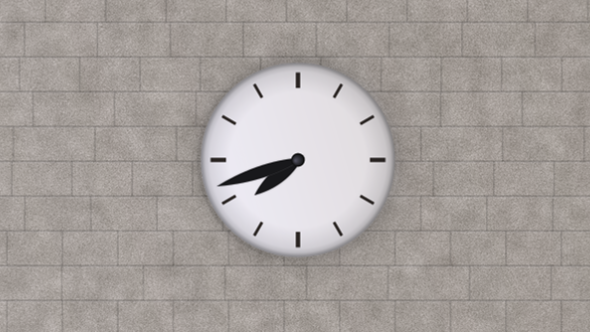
7:42
